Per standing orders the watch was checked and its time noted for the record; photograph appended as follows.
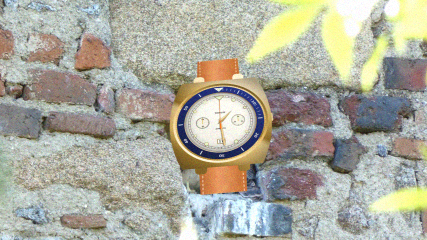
1:29
